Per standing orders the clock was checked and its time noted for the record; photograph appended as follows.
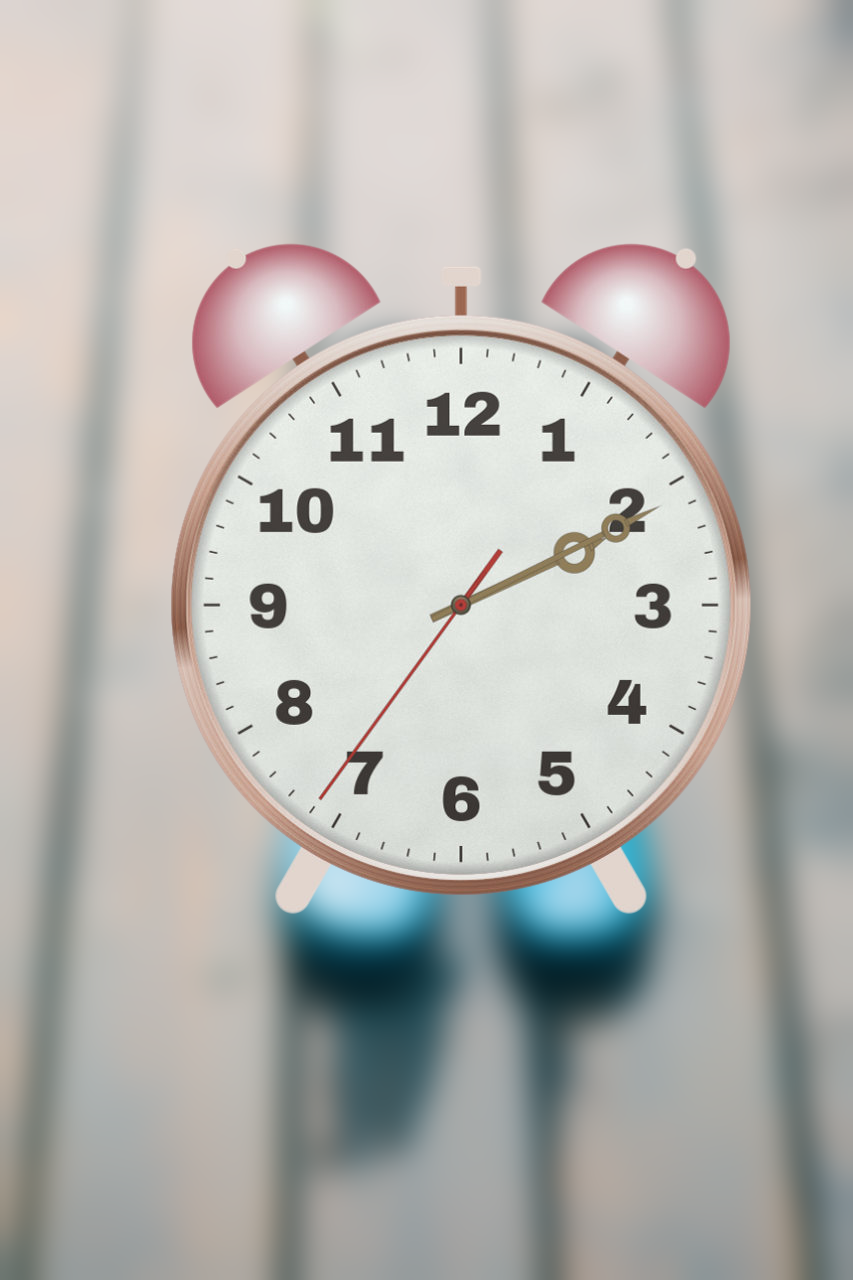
2:10:36
